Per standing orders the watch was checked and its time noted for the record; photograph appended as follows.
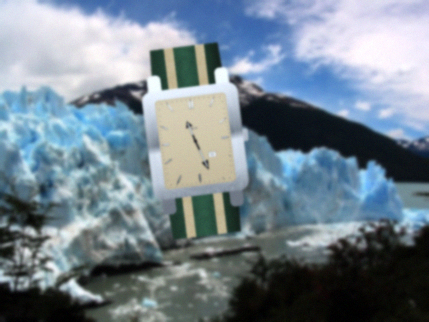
11:27
